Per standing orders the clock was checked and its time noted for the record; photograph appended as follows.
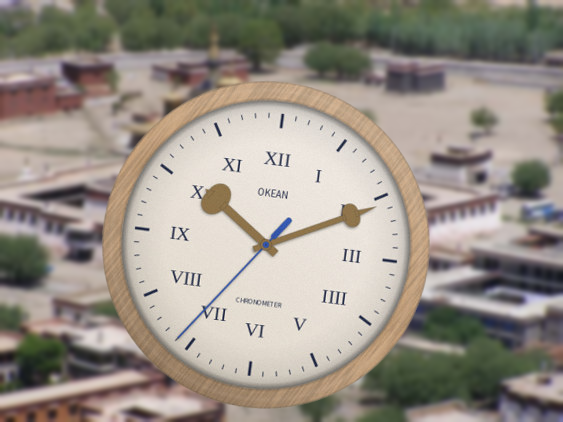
10:10:36
